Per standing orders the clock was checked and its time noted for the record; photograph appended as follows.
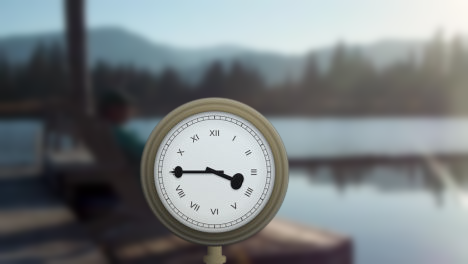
3:45
